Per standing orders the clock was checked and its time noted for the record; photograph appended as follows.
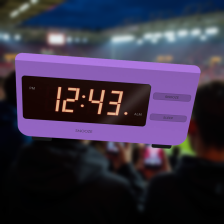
12:43
